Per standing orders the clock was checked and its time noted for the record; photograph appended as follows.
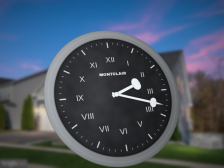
2:18
